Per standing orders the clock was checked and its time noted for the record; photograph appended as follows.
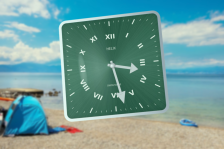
3:28
